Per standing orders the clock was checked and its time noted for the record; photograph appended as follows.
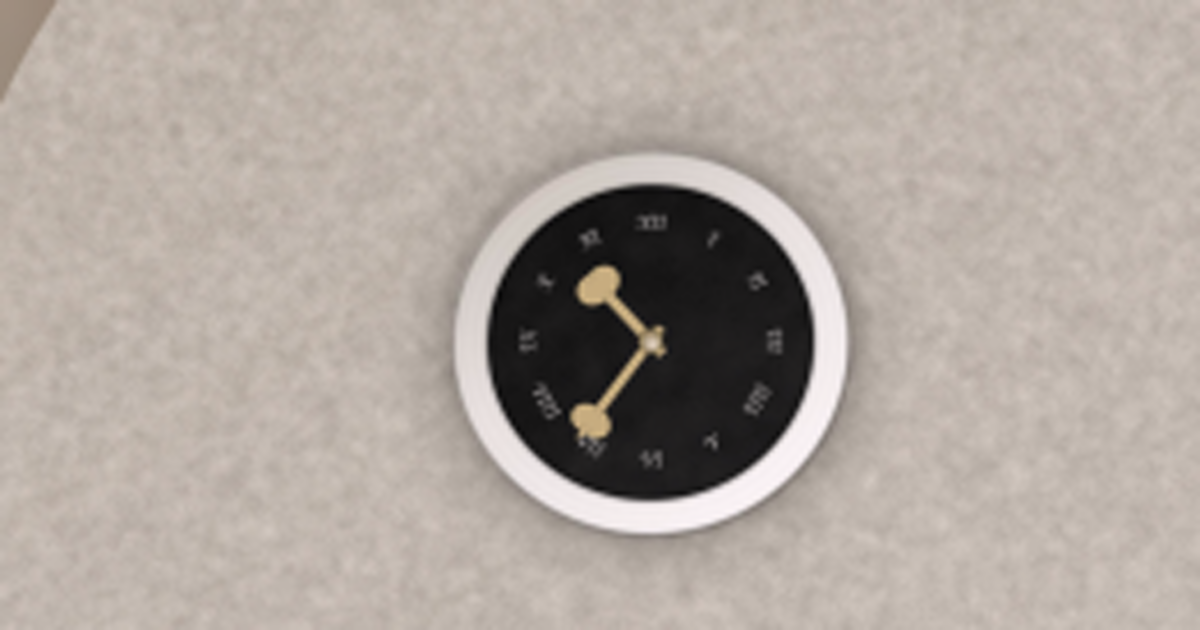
10:36
